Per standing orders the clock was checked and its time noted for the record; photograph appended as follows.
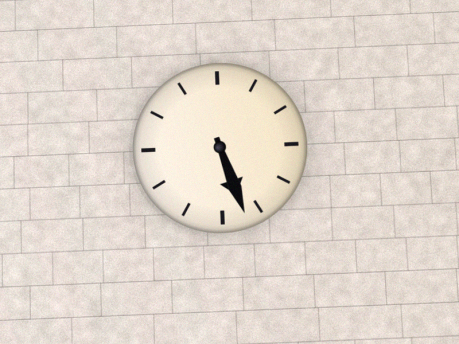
5:27
